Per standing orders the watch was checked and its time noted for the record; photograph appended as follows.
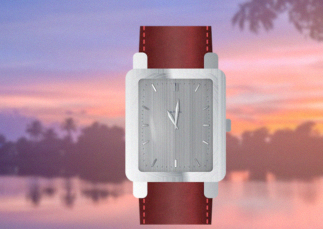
11:01
